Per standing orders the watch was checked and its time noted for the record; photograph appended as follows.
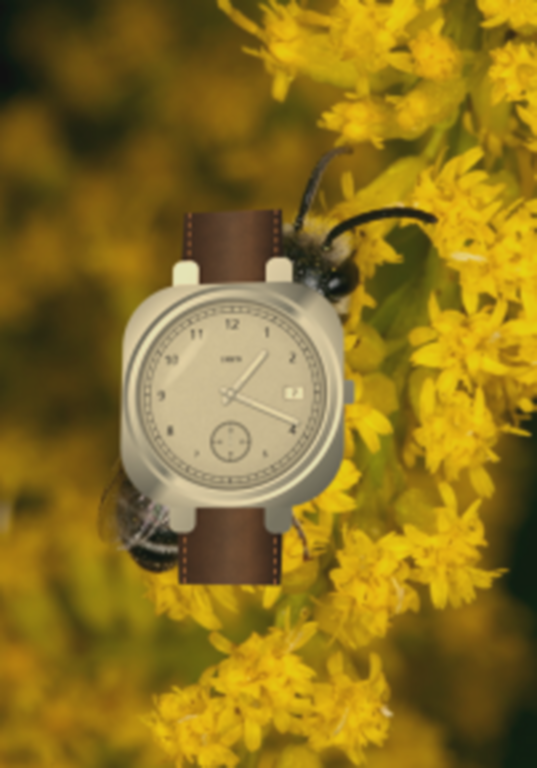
1:19
